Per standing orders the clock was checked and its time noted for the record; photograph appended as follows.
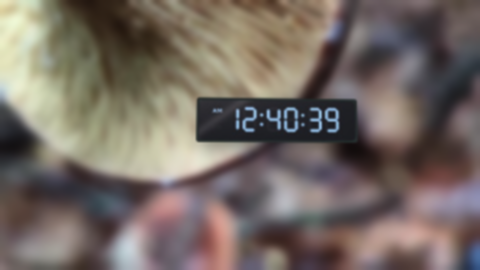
12:40:39
